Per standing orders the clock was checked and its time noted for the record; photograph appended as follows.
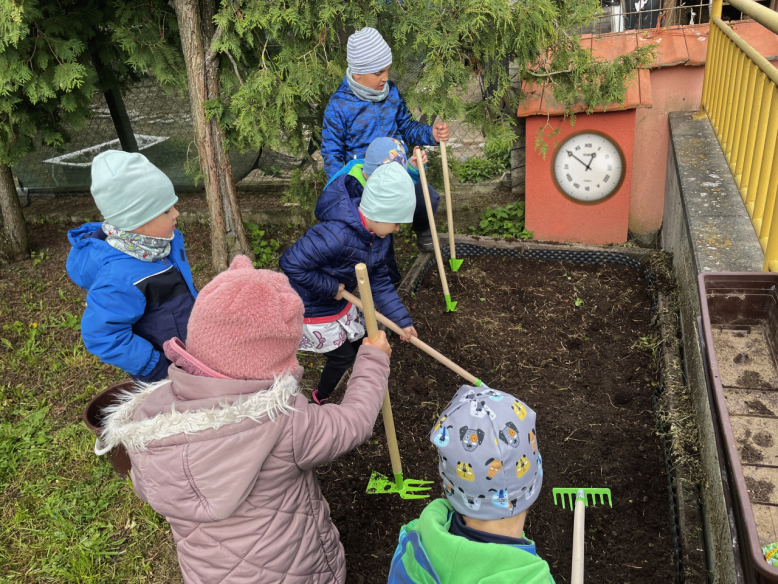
12:51
